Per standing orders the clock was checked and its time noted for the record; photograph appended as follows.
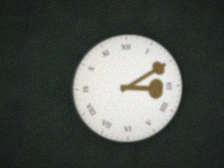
3:10
